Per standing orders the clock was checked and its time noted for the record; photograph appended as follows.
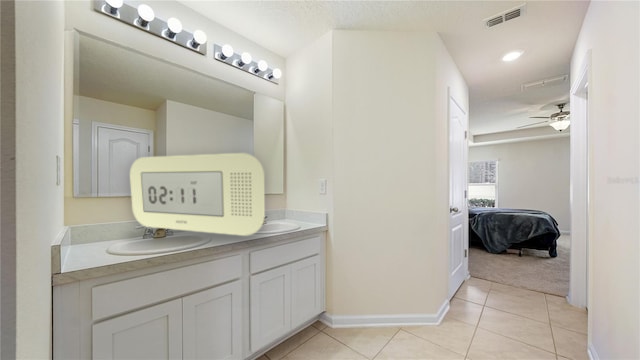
2:11
